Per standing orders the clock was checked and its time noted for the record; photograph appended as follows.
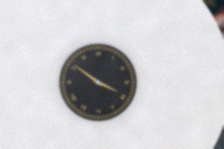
3:51
